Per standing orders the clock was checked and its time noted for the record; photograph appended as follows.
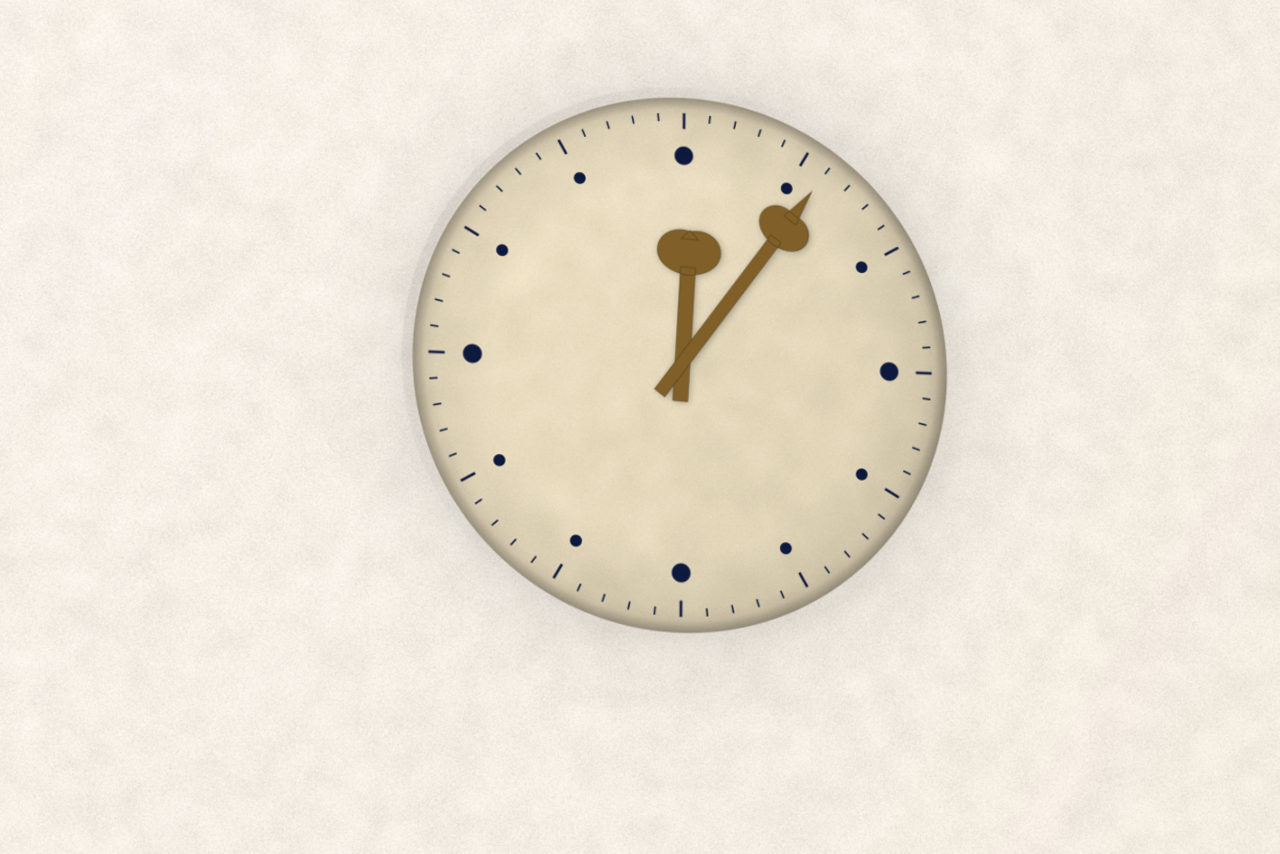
12:06
